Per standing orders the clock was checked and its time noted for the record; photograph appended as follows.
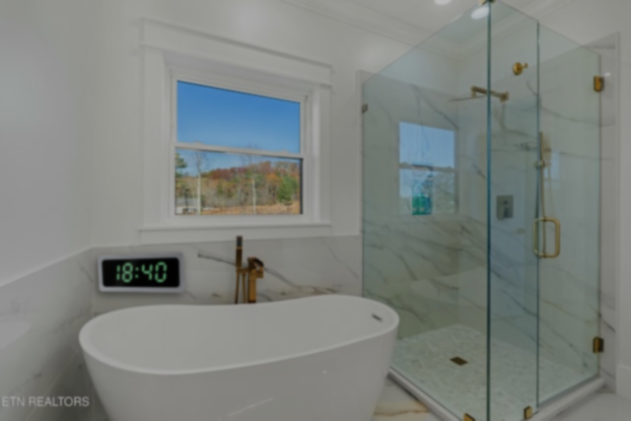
18:40
